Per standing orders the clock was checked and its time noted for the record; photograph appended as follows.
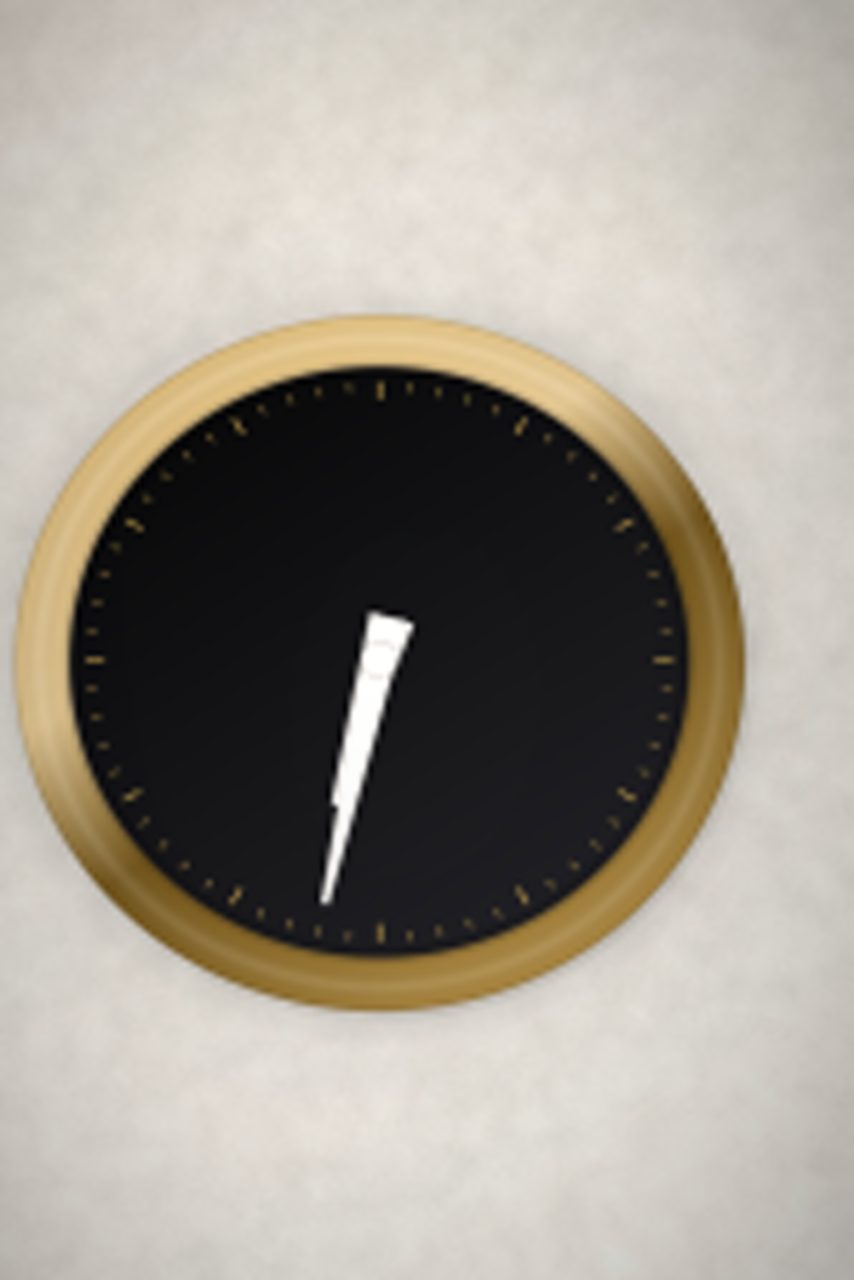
6:32
